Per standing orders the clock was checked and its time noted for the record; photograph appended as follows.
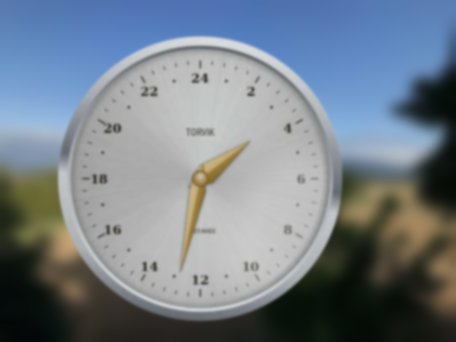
3:32
